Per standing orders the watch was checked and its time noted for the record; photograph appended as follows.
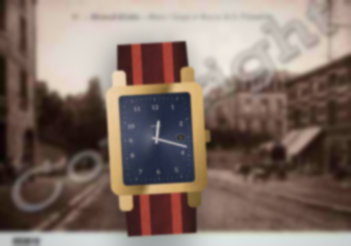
12:18
